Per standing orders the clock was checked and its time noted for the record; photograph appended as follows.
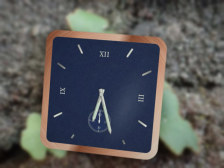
6:27
